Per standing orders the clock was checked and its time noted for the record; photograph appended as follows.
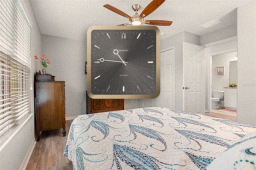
10:46
